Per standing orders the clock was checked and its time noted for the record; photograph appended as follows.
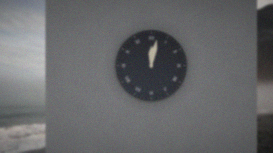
12:02
